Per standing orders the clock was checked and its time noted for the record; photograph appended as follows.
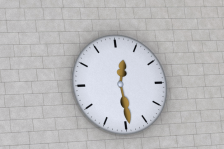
12:29
